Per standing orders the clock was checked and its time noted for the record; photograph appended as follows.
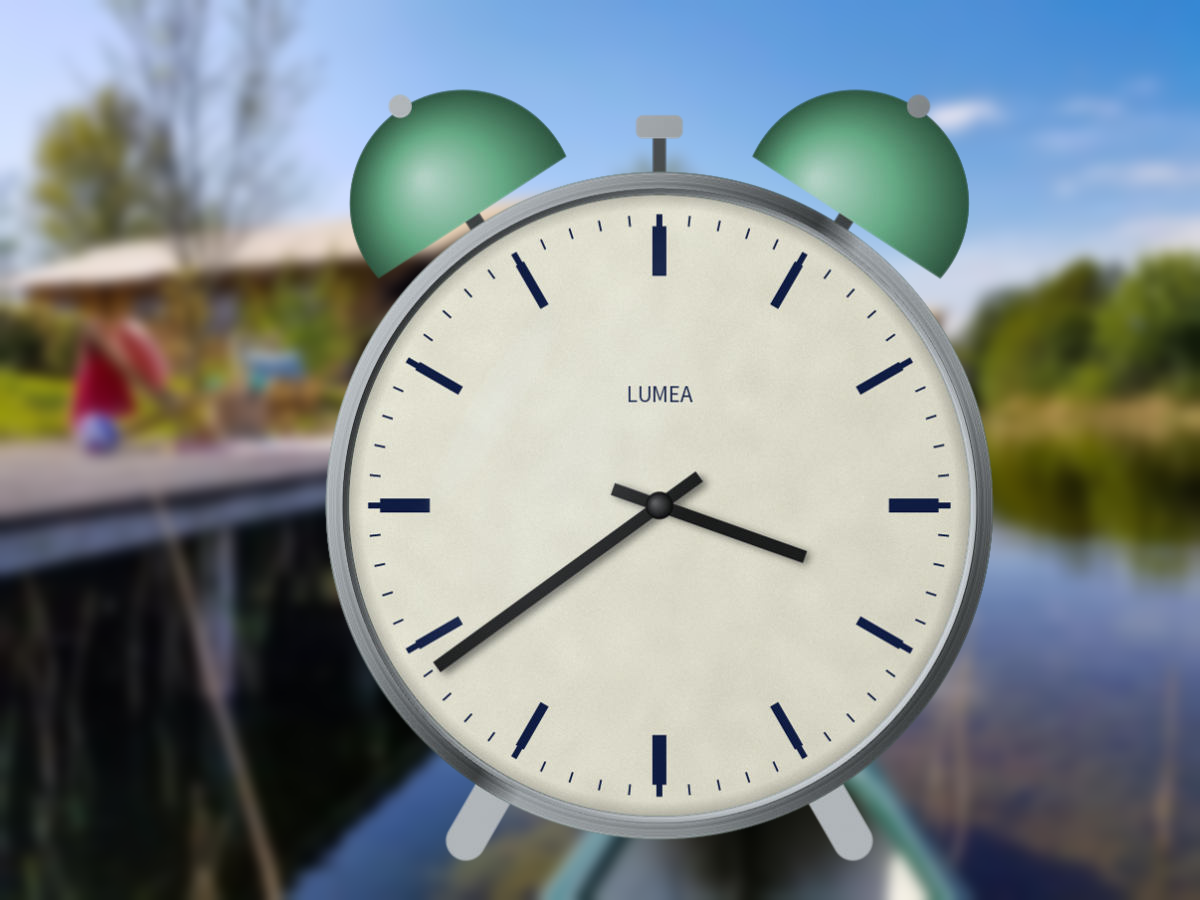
3:39
